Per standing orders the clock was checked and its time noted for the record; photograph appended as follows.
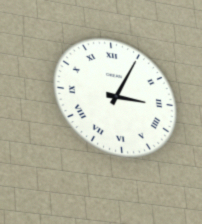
3:05
